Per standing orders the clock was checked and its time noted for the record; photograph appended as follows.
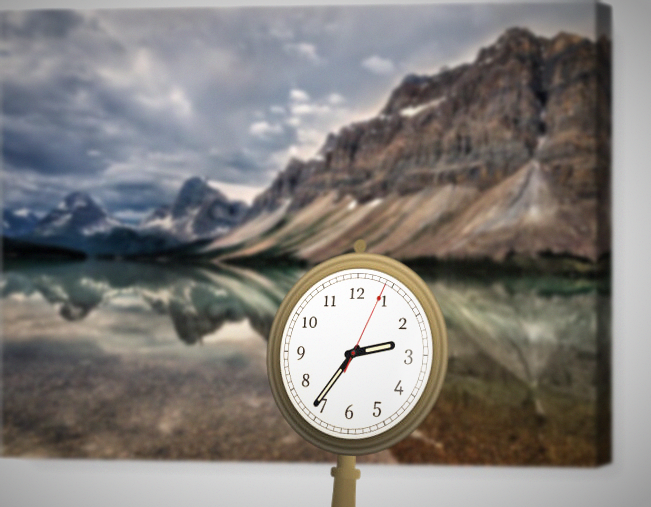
2:36:04
